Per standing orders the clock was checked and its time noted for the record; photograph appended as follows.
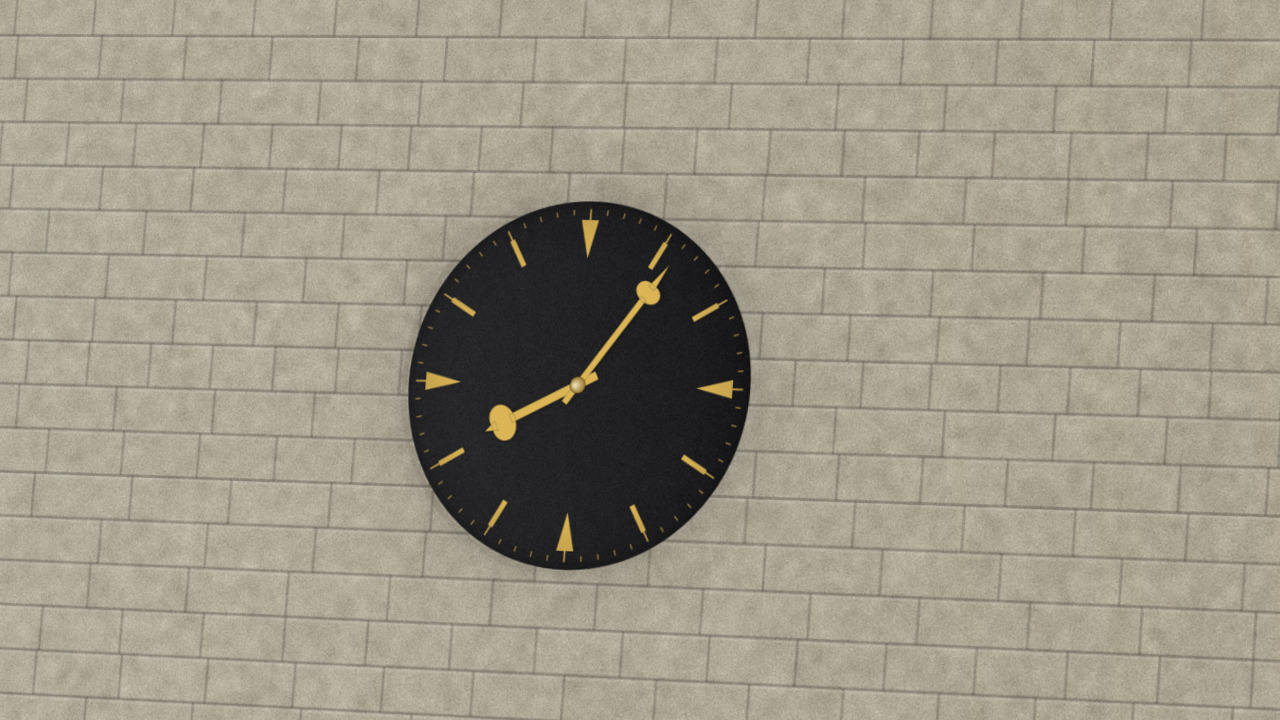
8:06
